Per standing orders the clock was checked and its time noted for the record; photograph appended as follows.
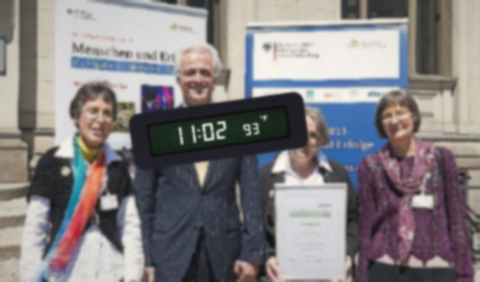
11:02
